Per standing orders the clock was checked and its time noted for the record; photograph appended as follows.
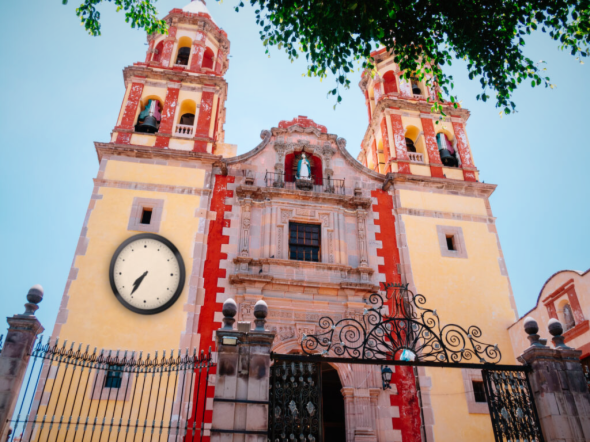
7:36
